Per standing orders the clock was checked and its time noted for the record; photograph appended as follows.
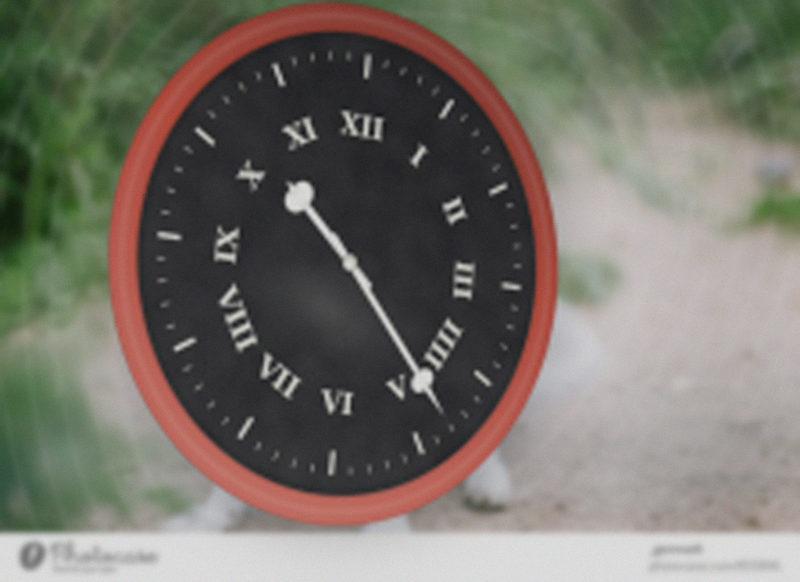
10:23
